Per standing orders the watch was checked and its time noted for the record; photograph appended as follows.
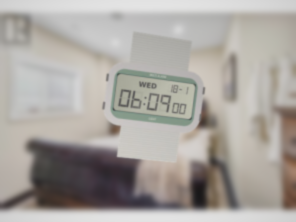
6:09:00
